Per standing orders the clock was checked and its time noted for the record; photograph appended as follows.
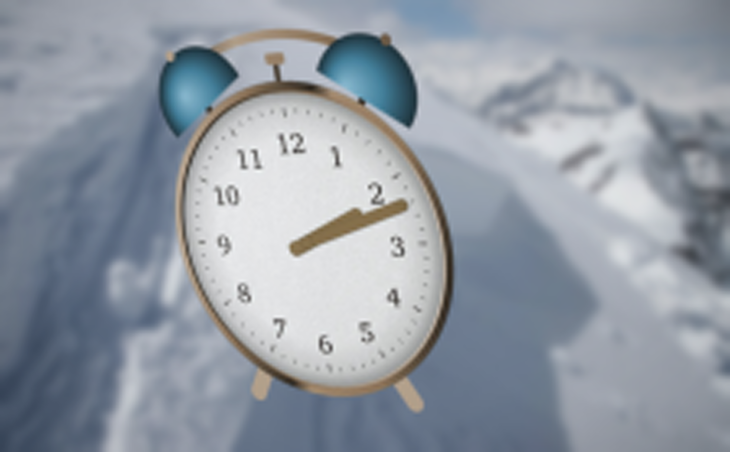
2:12
